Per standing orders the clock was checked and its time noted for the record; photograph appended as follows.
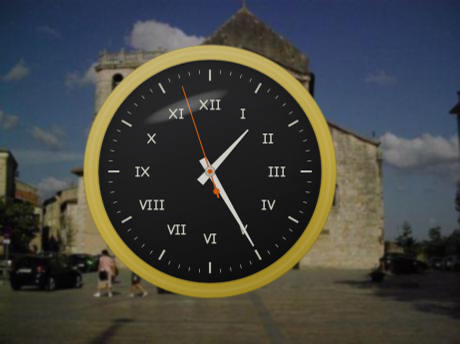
1:24:57
